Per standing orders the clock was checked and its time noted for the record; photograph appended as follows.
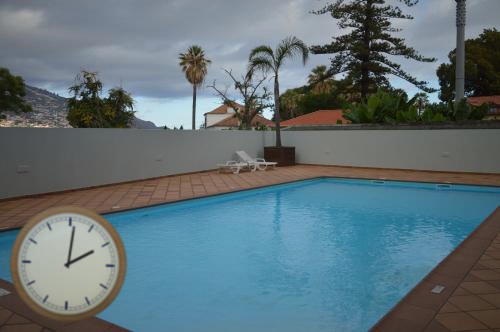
2:01
